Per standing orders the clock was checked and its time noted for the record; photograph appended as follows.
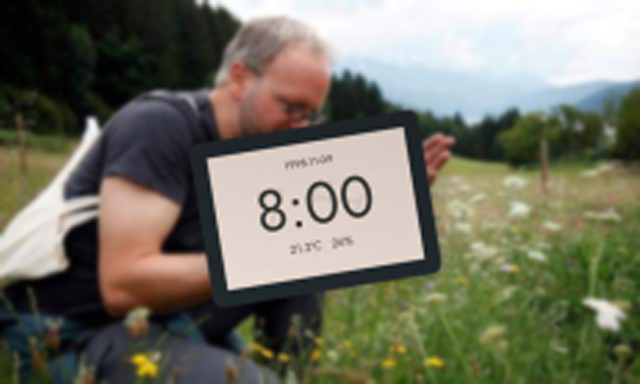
8:00
